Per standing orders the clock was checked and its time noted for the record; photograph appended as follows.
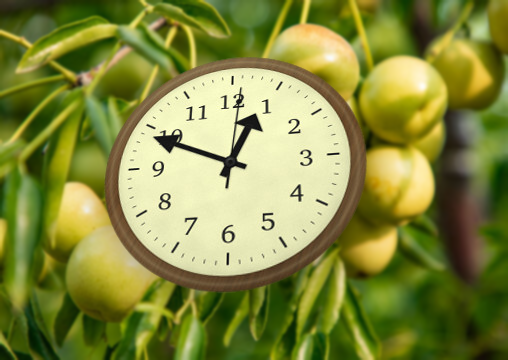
12:49:01
